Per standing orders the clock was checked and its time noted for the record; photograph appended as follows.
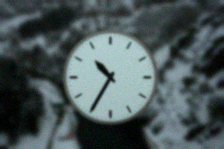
10:35
